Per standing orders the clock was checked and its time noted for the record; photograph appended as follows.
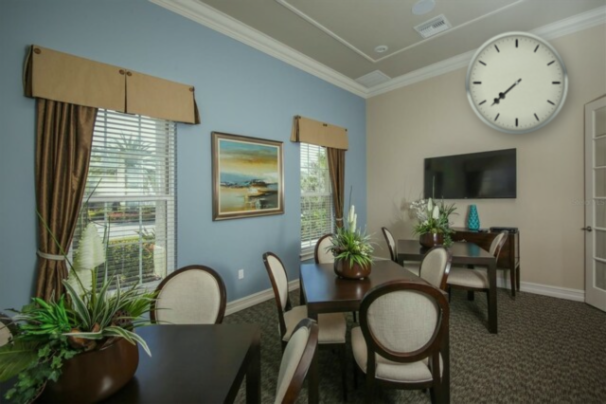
7:38
